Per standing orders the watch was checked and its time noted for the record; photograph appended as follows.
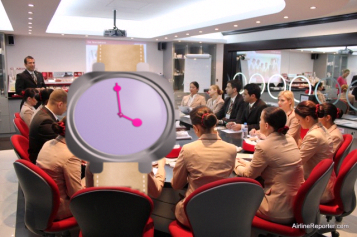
3:59
